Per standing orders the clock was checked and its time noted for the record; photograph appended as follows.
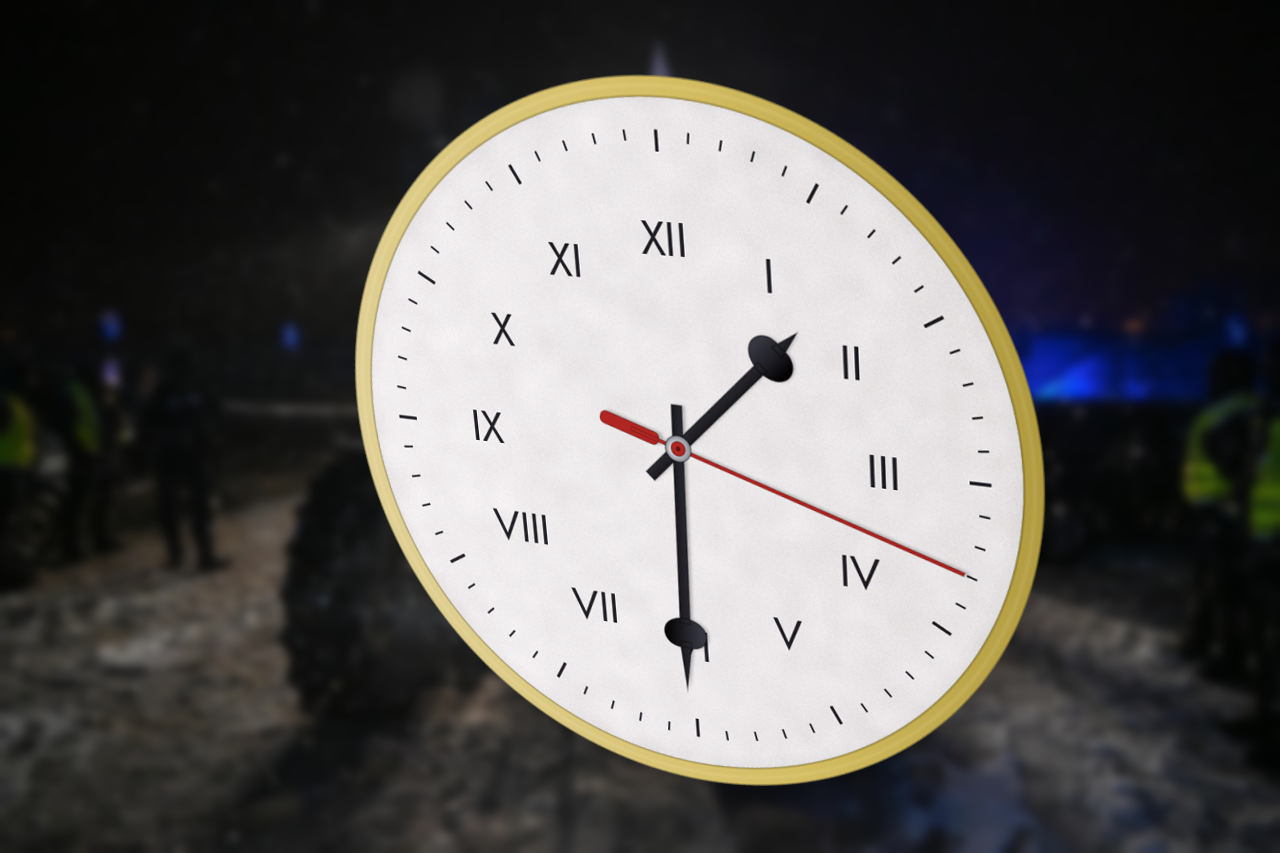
1:30:18
